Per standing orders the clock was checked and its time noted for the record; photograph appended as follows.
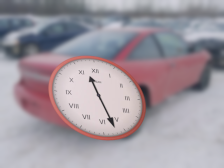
11:27
